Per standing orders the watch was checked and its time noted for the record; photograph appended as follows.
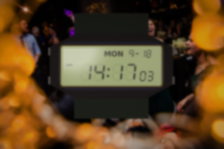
14:17:03
